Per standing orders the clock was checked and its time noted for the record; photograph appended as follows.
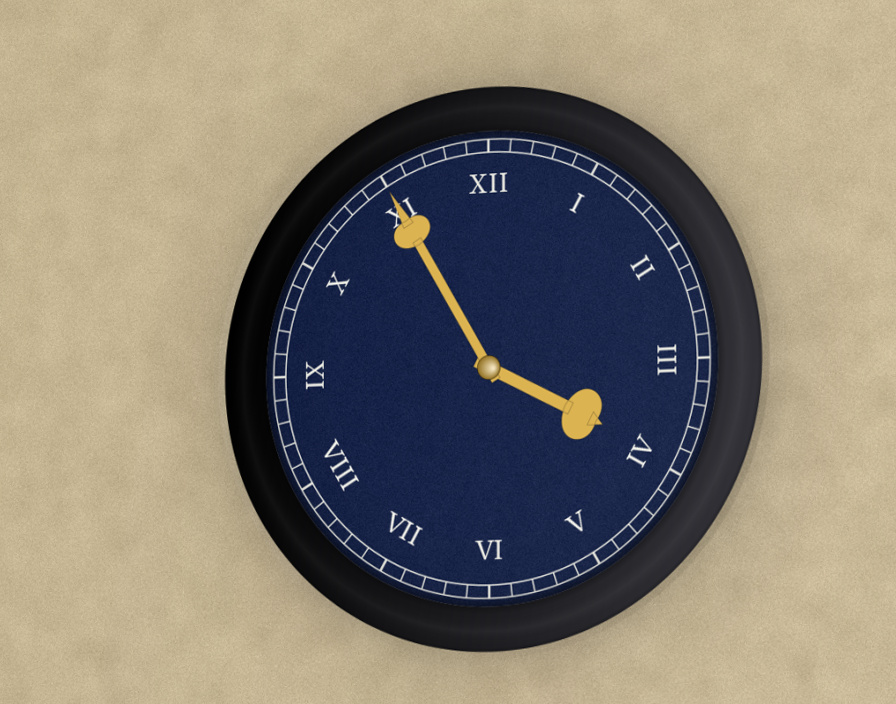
3:55
